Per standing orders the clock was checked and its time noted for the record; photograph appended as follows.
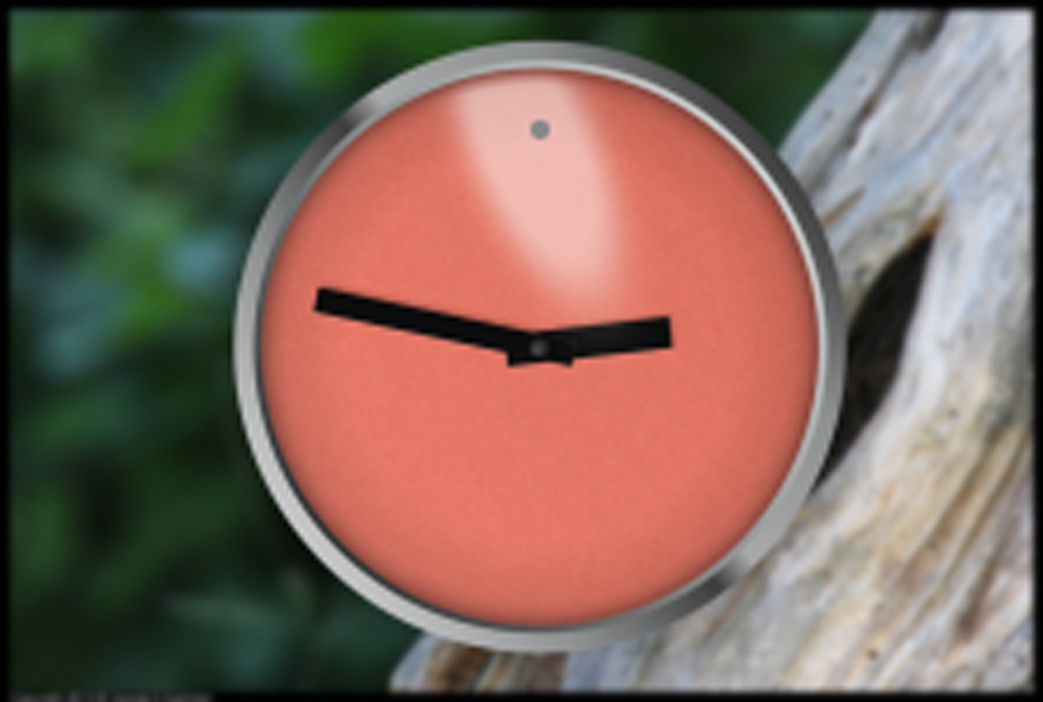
2:47
